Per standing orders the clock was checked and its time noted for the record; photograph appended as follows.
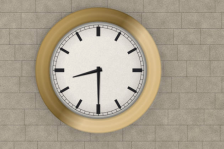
8:30
